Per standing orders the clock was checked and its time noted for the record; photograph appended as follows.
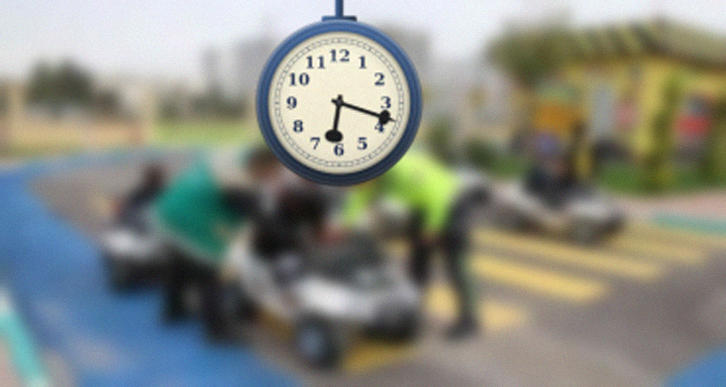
6:18
